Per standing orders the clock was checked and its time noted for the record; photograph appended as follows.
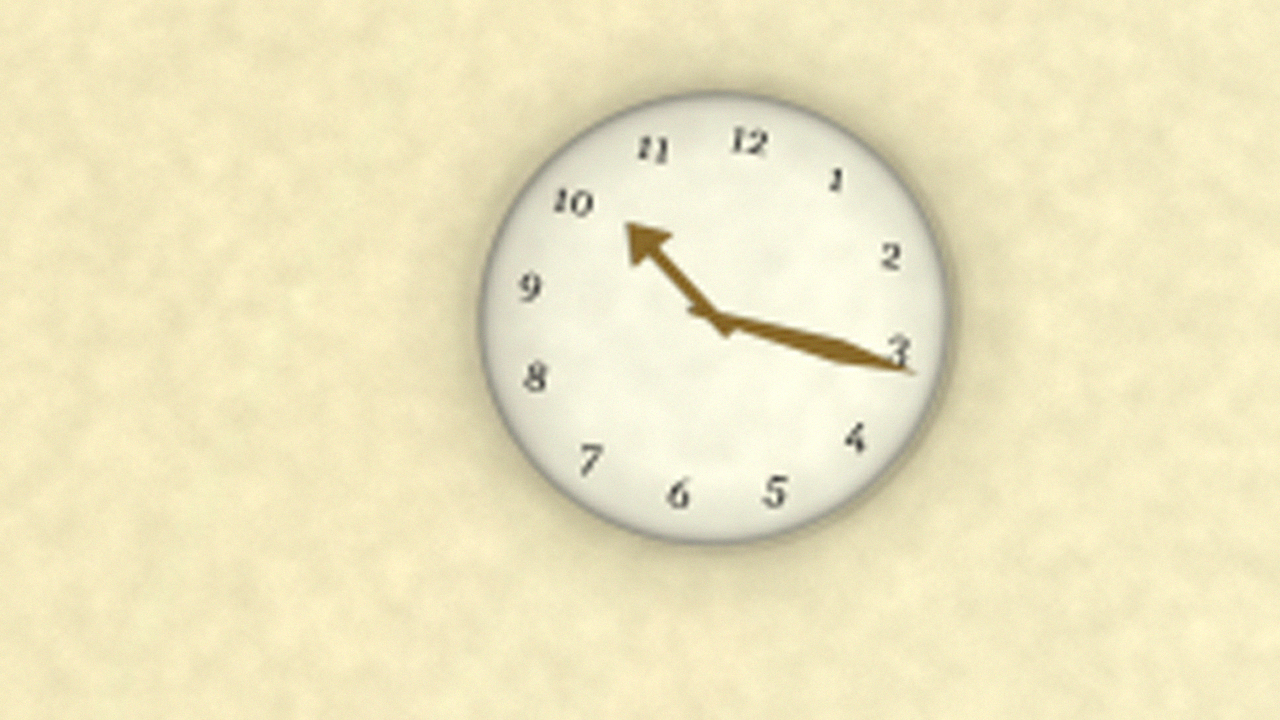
10:16
